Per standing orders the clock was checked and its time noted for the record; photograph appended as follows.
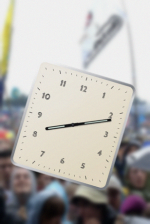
8:11
